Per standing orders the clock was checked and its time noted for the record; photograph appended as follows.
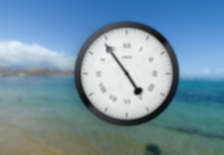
4:54
